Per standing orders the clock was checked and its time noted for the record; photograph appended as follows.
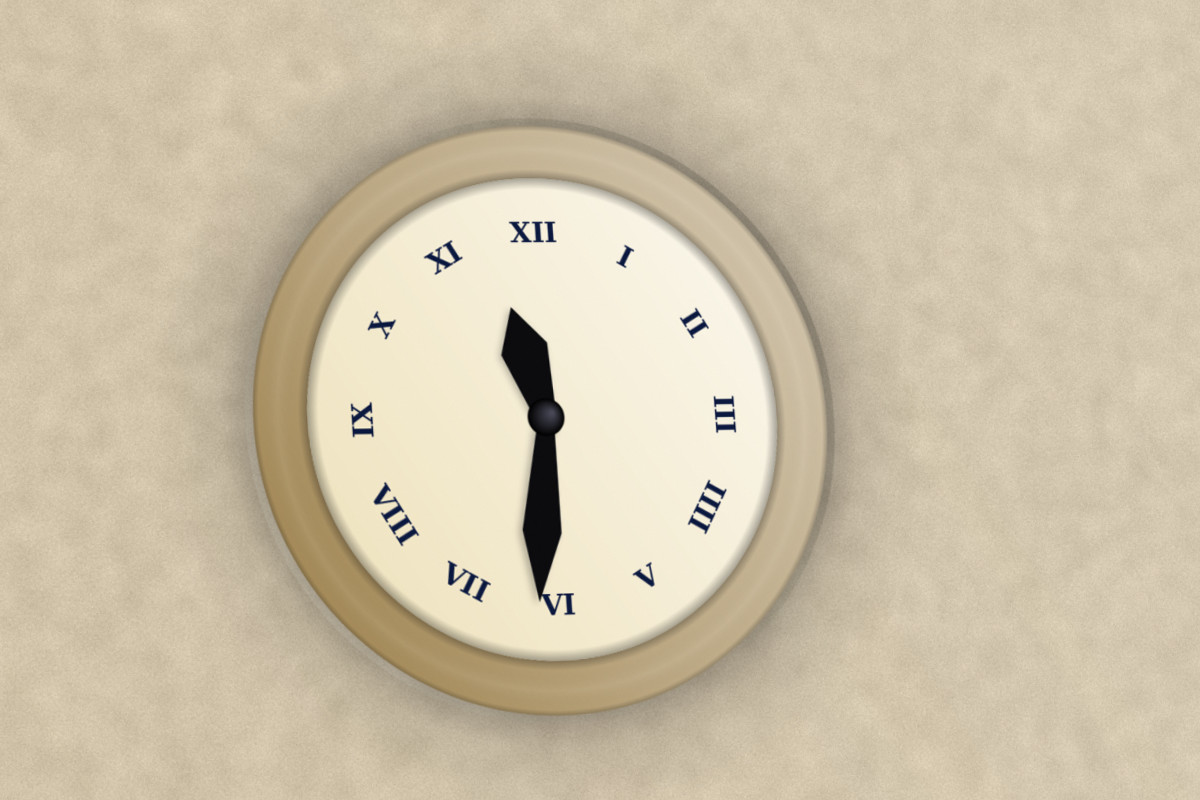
11:31
